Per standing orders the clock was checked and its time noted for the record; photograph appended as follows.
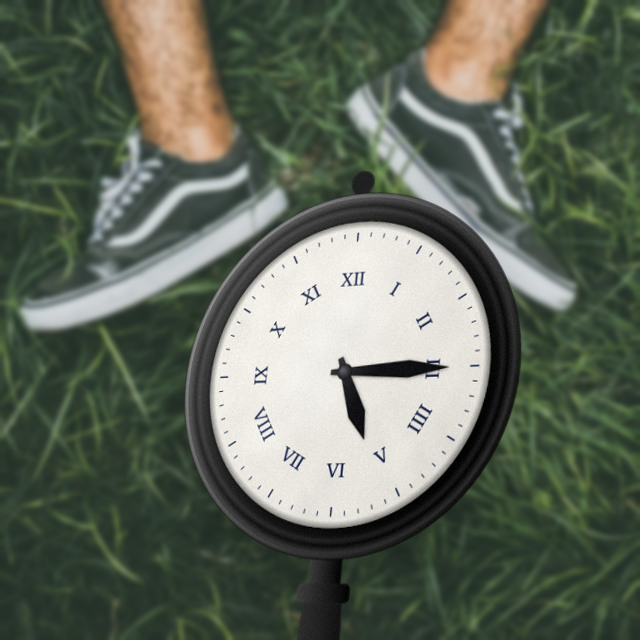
5:15
